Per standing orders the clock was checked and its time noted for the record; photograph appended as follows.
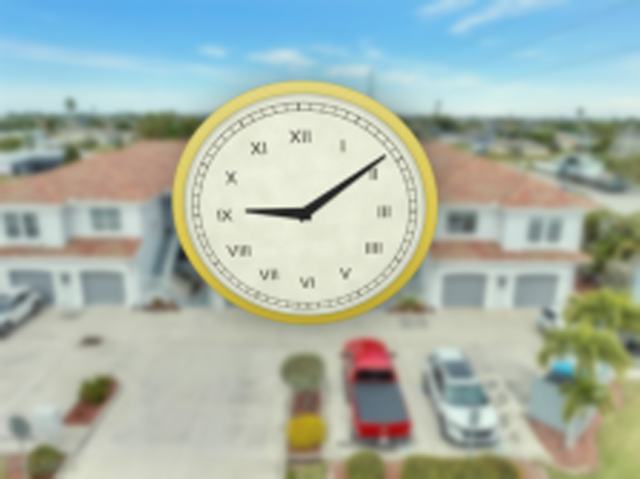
9:09
